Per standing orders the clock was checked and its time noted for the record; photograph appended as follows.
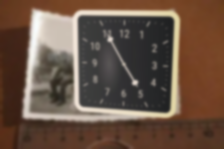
4:55
